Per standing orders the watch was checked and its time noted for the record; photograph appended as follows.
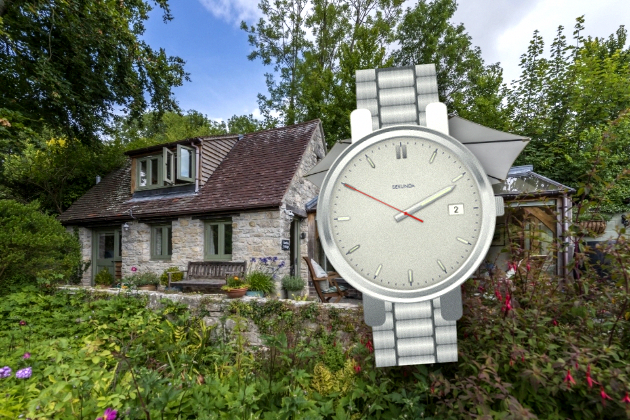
2:10:50
